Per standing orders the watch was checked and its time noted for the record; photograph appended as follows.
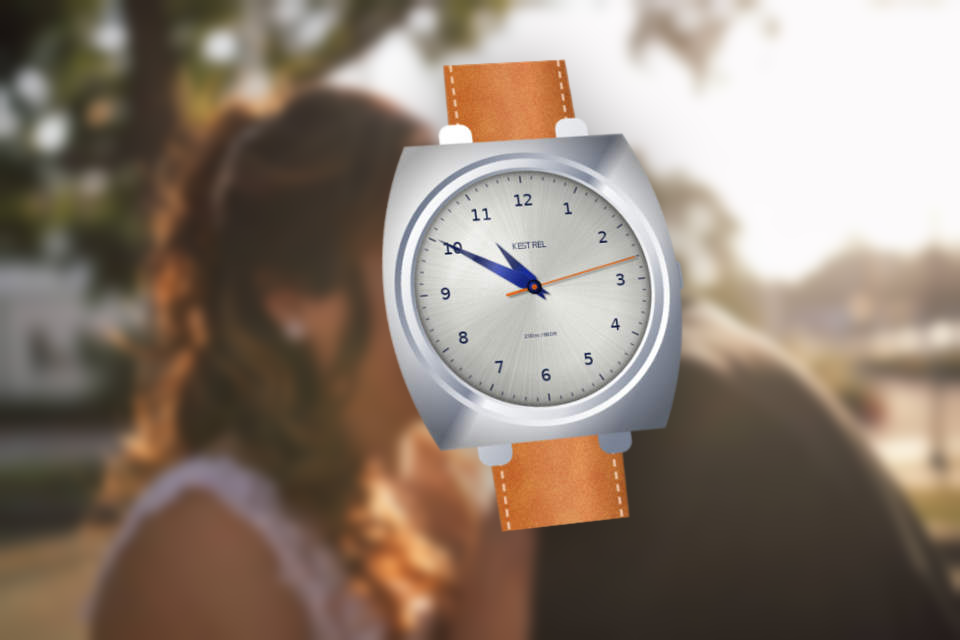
10:50:13
